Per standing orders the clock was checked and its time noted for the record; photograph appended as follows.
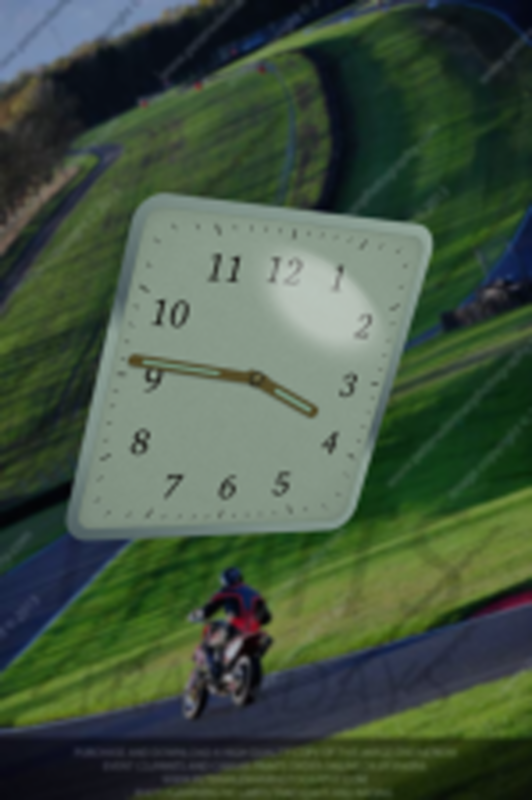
3:46
